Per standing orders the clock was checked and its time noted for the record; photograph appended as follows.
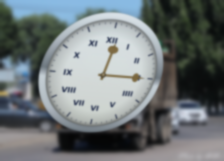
12:15
